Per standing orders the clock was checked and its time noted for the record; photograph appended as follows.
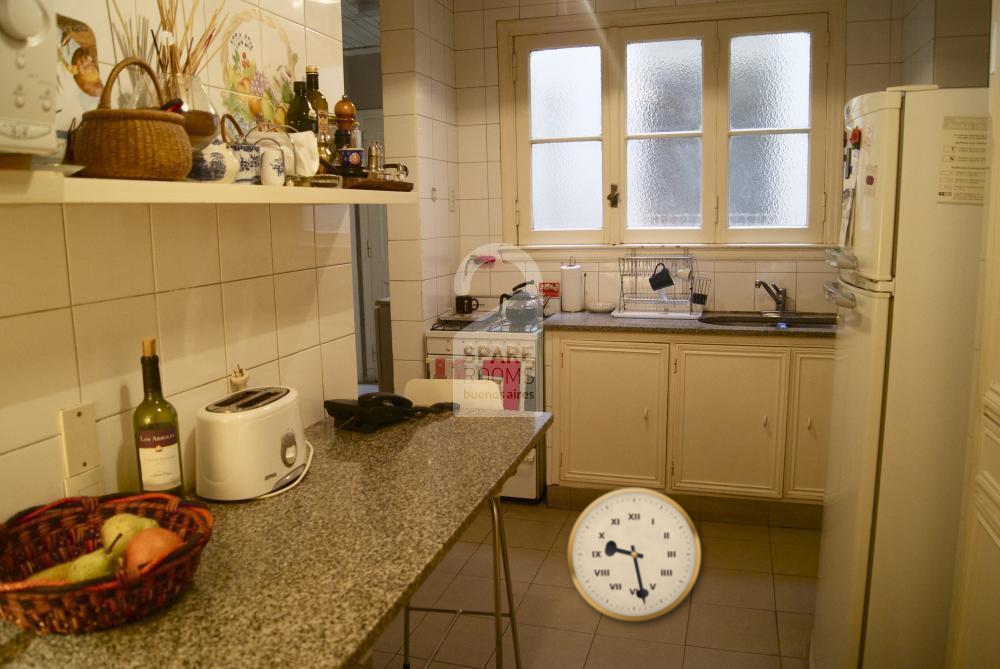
9:28
